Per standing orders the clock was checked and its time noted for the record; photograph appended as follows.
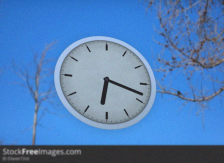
6:18
